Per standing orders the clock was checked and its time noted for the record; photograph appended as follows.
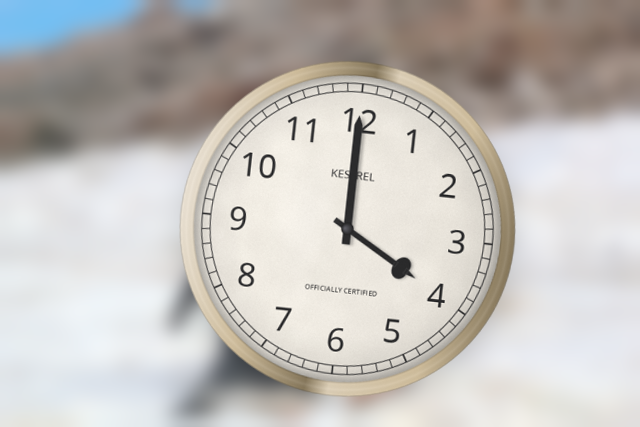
4:00
